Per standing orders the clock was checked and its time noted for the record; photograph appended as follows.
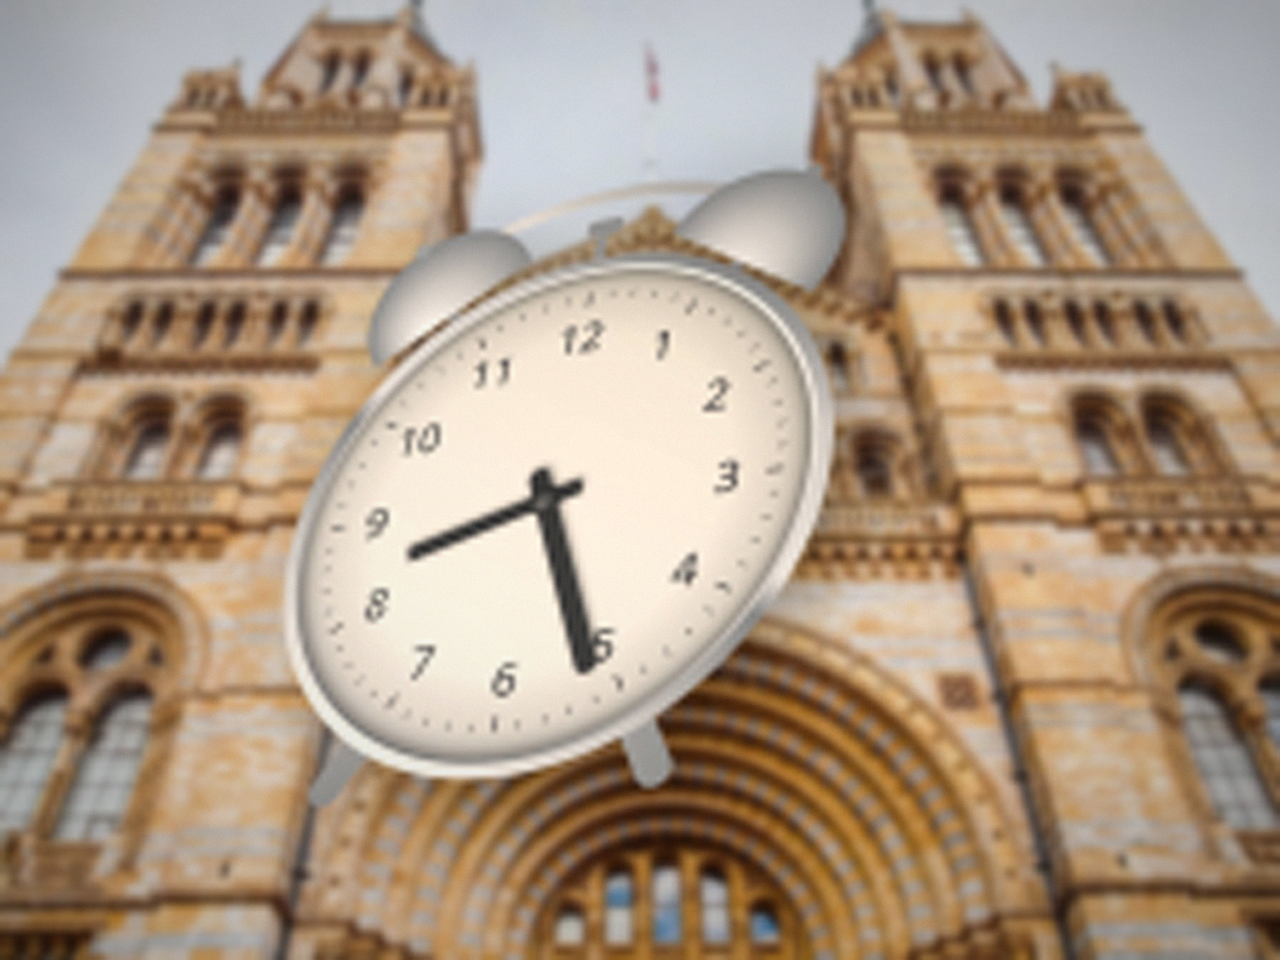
8:26
